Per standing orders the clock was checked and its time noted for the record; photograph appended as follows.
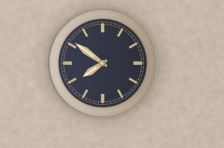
7:51
